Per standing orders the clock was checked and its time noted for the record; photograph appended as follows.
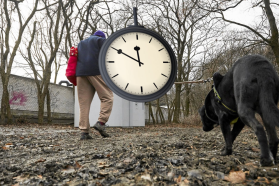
11:50
